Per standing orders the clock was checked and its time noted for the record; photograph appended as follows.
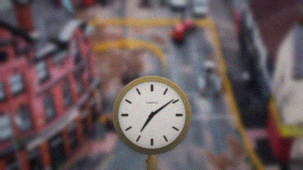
7:09
